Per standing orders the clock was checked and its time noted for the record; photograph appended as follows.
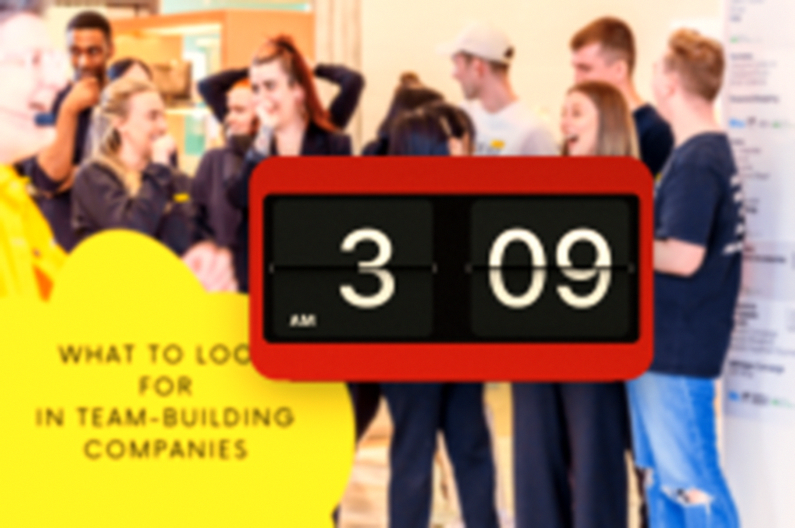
3:09
